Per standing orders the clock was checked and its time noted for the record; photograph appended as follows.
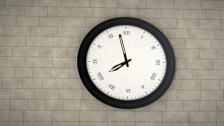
7:58
